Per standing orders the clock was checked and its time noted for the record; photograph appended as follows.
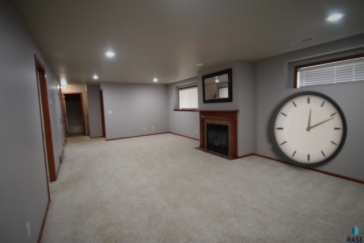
12:11
